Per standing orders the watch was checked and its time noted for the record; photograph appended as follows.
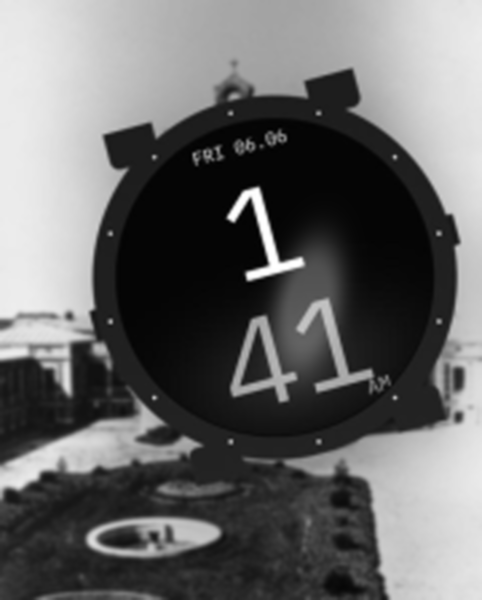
1:41
